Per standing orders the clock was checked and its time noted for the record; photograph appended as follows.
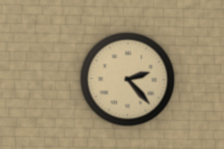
2:23
